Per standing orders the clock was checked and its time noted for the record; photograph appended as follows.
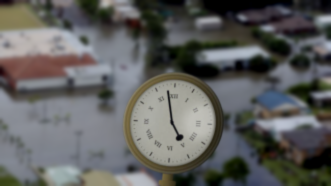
4:58
